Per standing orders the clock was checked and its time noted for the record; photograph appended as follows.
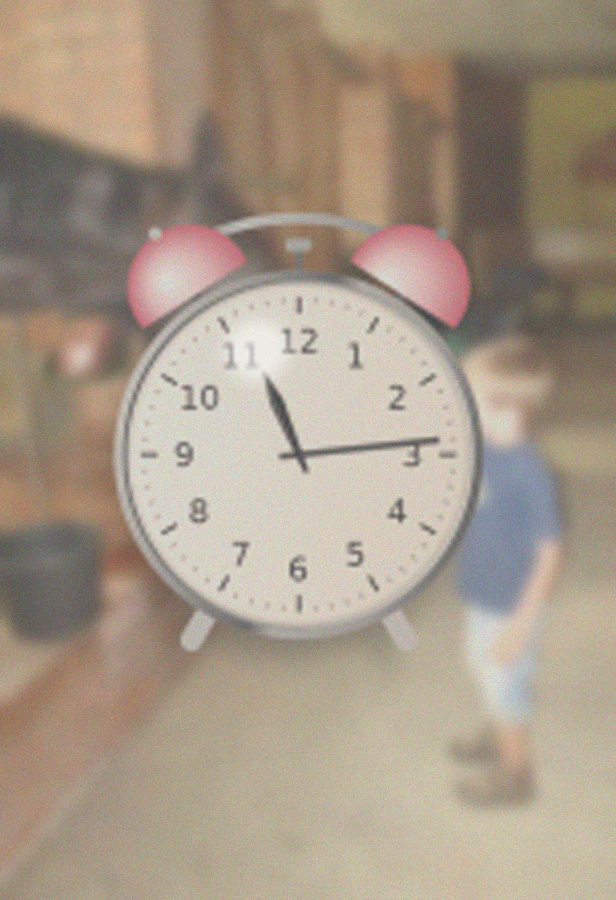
11:14
